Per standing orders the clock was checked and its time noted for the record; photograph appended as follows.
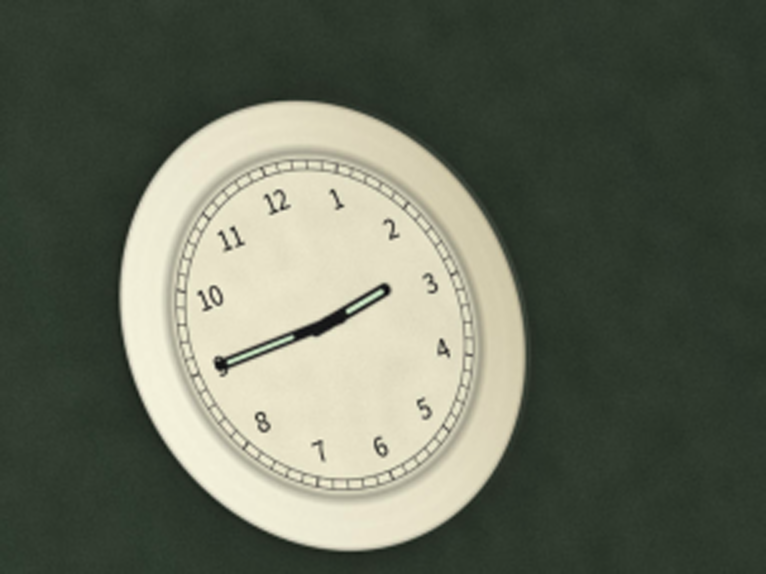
2:45
